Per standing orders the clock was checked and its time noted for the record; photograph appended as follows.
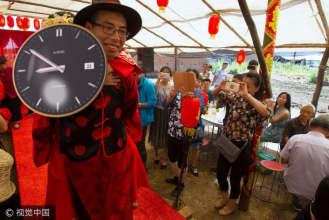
8:51
